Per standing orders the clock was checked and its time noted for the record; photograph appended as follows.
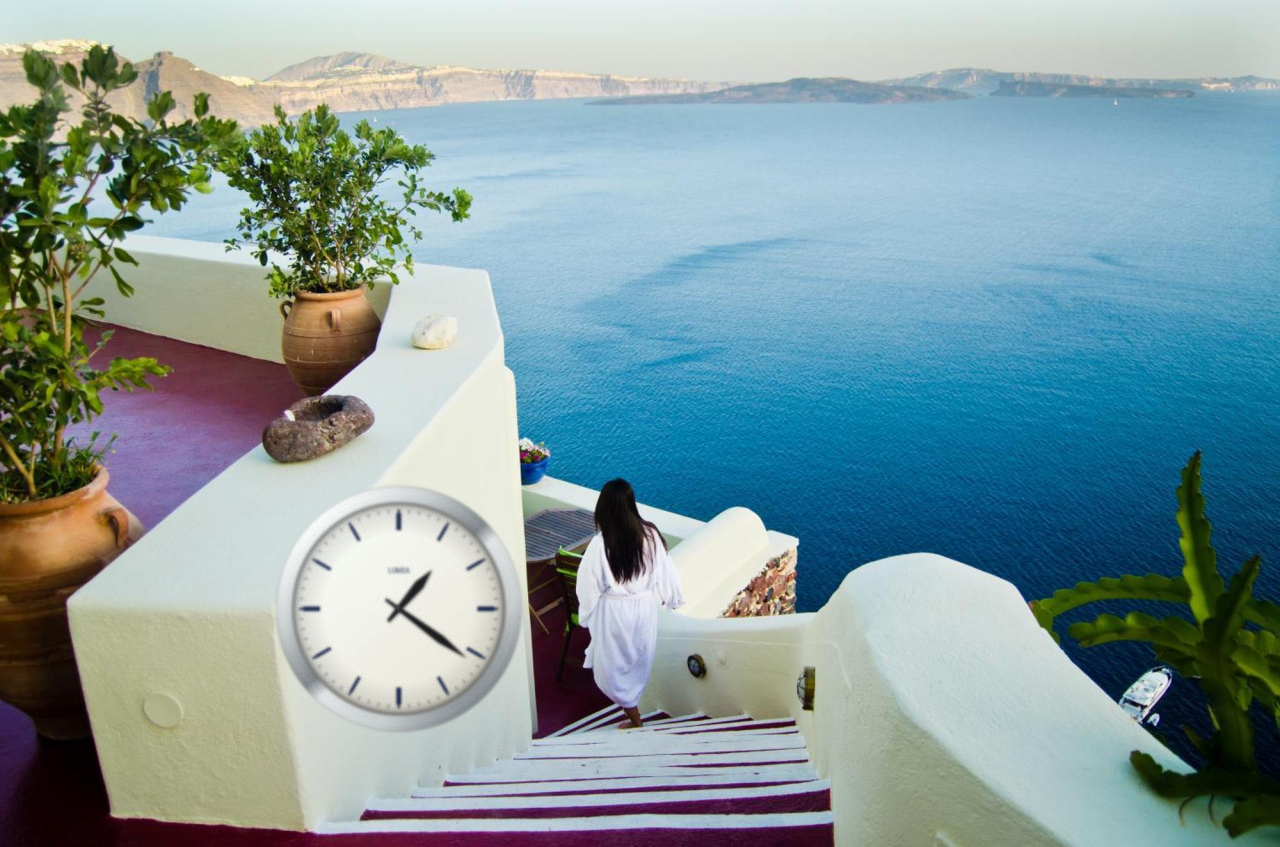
1:21
